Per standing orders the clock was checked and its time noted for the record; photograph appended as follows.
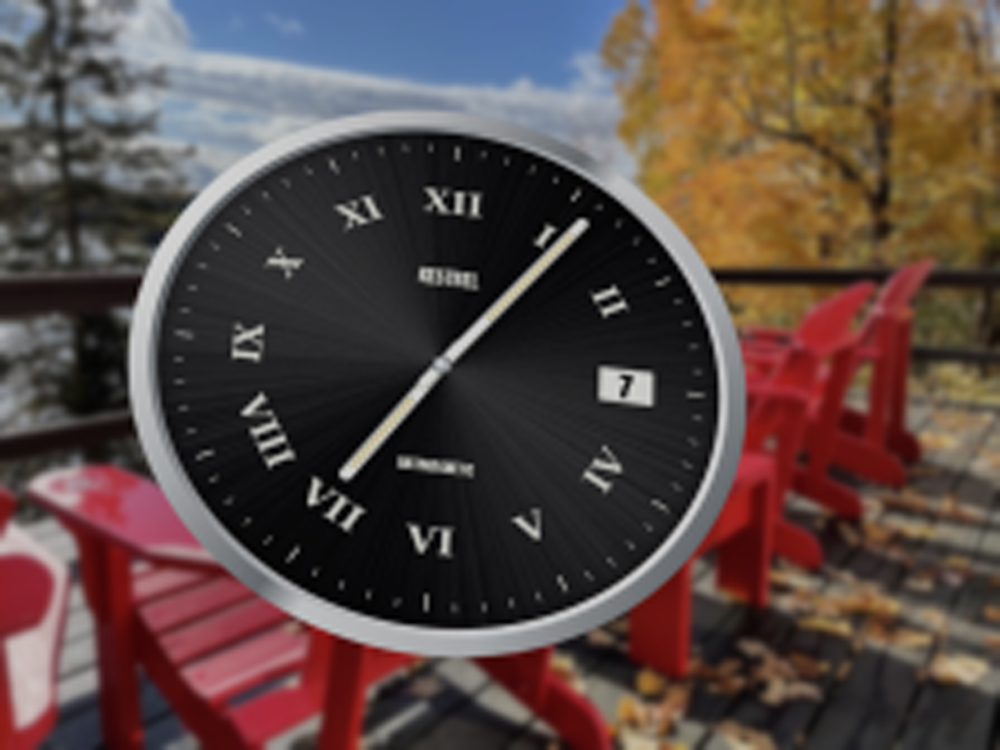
7:06
